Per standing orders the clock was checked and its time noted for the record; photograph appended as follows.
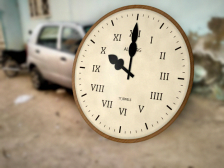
10:00
